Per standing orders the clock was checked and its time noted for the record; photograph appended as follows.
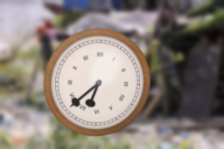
6:38
